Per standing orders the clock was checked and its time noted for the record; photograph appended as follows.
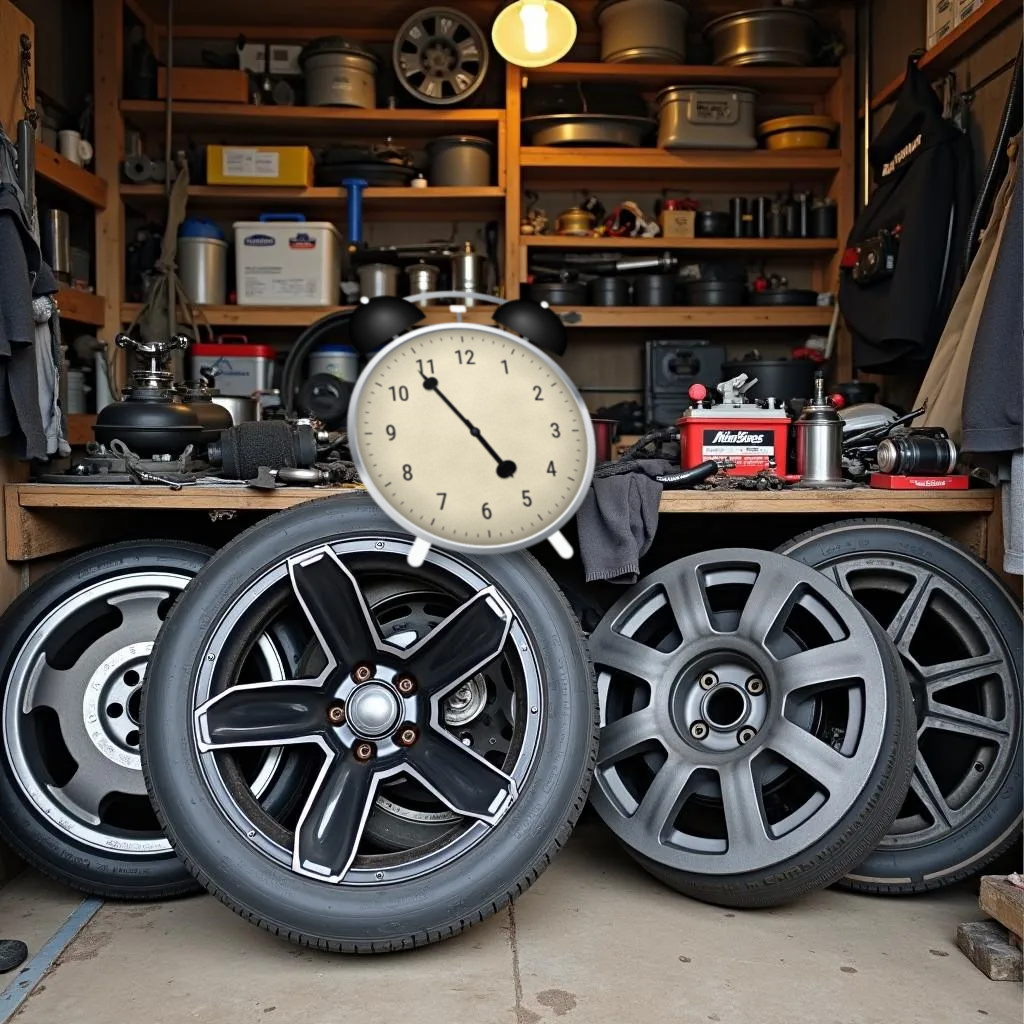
4:54
